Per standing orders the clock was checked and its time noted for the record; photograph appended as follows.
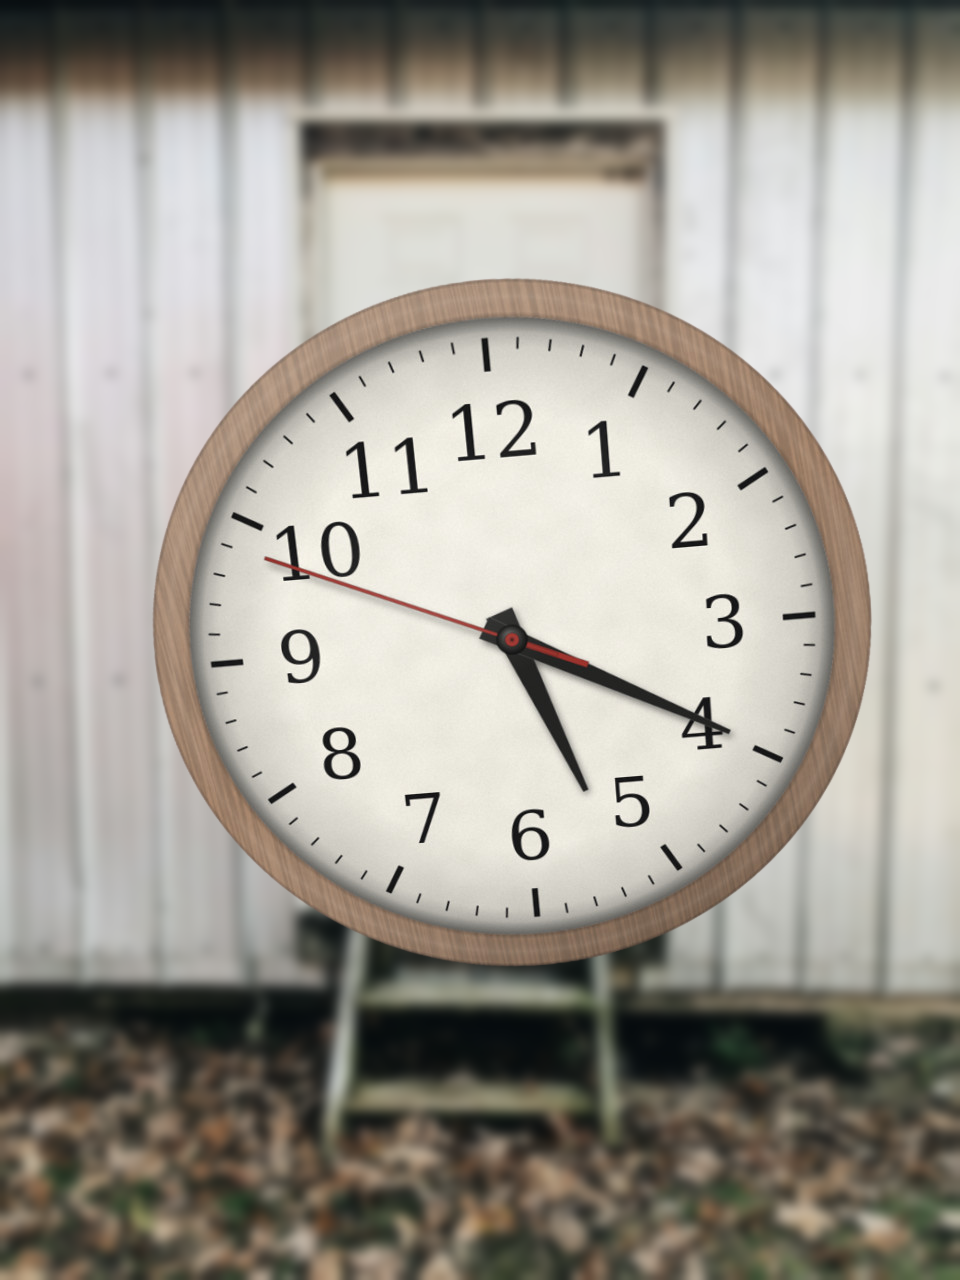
5:19:49
